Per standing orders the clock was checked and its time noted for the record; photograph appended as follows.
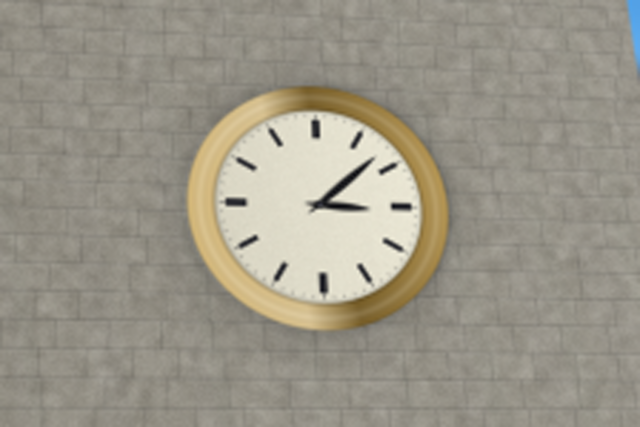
3:08
